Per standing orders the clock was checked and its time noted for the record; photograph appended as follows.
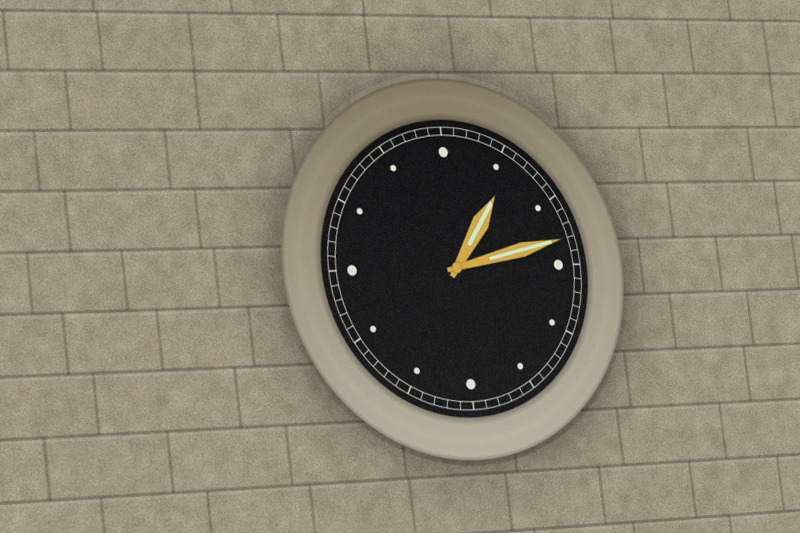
1:13
